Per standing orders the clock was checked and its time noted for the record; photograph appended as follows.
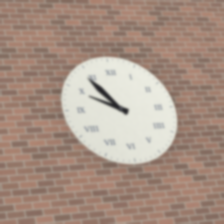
9:54
